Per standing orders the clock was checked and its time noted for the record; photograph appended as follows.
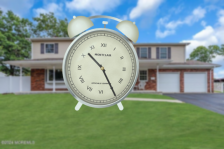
10:25
